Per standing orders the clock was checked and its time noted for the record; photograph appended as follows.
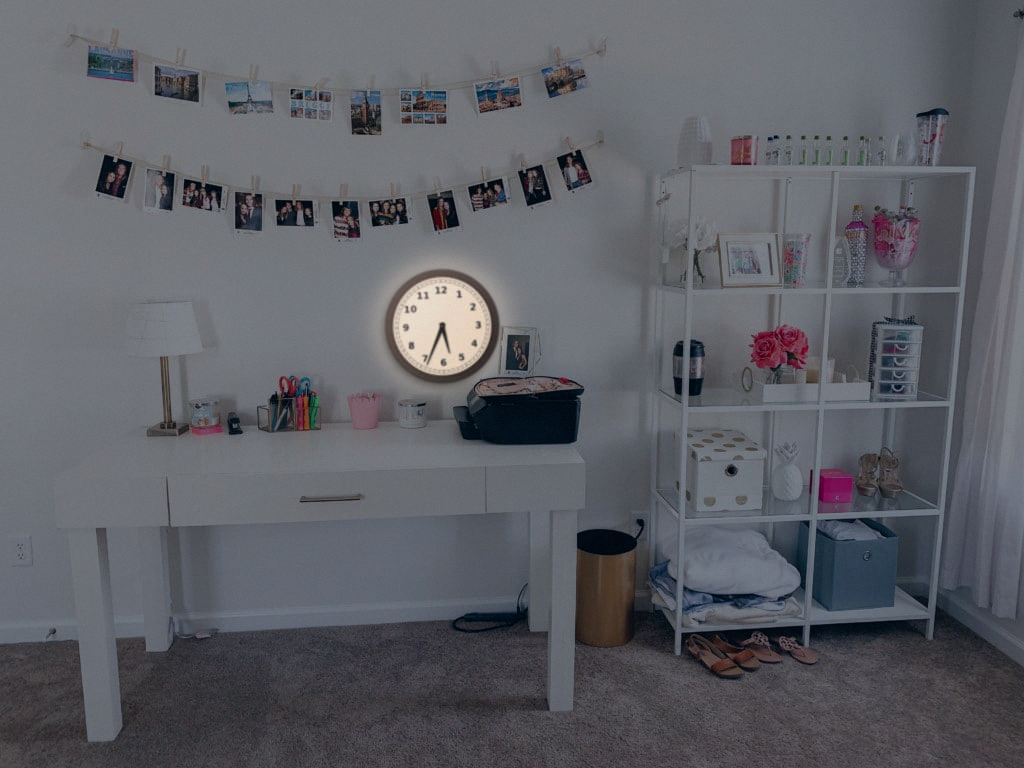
5:34
